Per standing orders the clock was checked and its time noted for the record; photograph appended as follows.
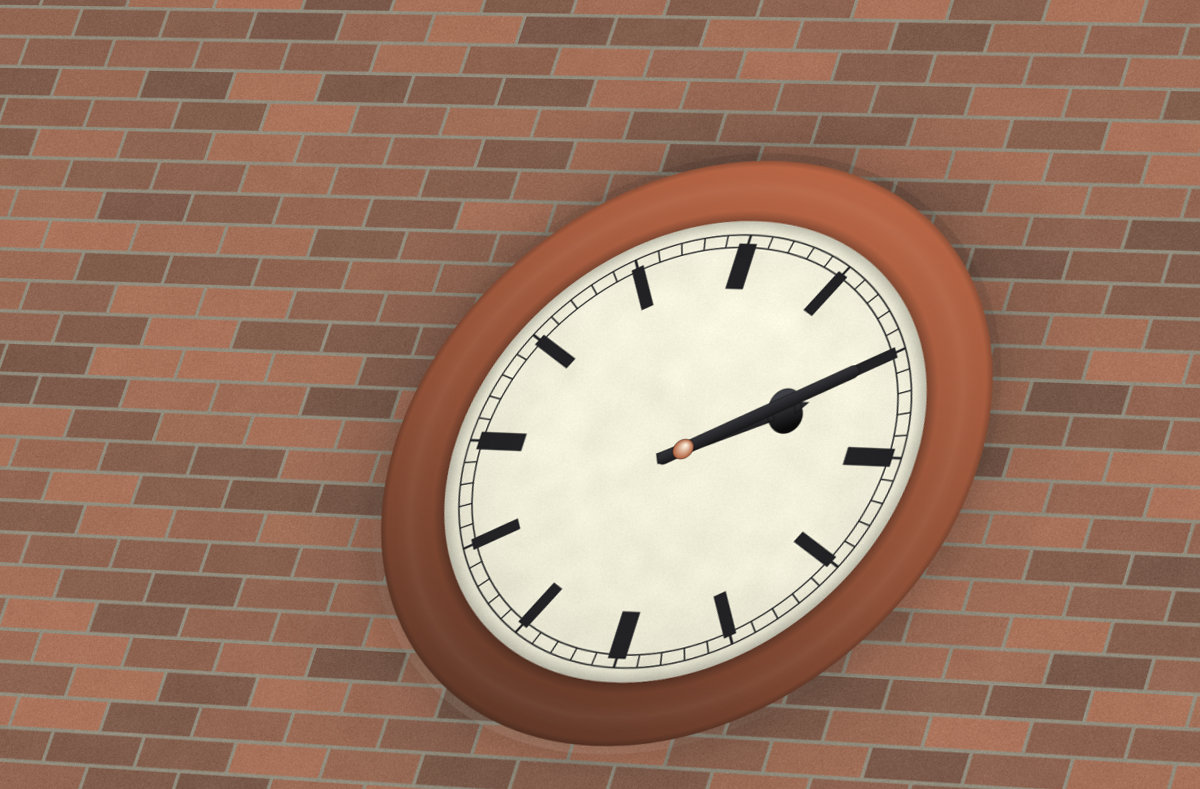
2:10
